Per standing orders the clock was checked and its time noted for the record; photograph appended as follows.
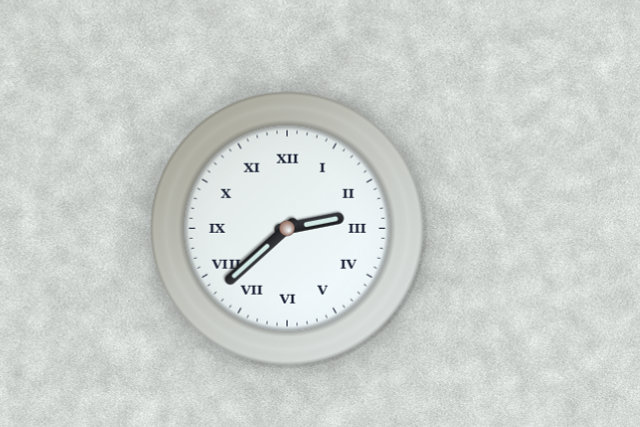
2:38
